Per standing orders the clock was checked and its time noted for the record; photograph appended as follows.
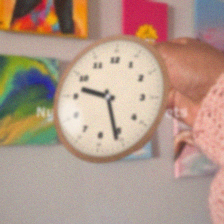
9:26
